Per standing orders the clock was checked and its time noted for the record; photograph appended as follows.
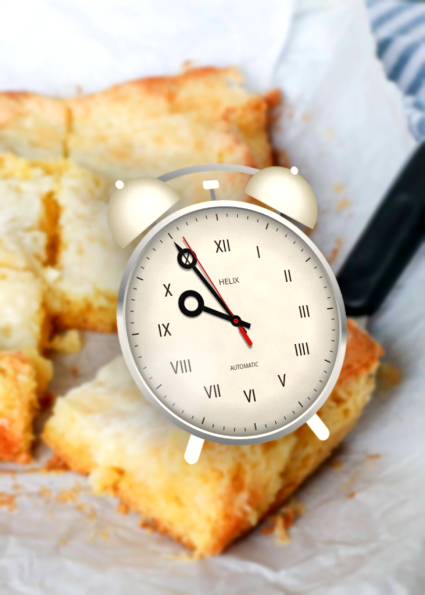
9:54:56
